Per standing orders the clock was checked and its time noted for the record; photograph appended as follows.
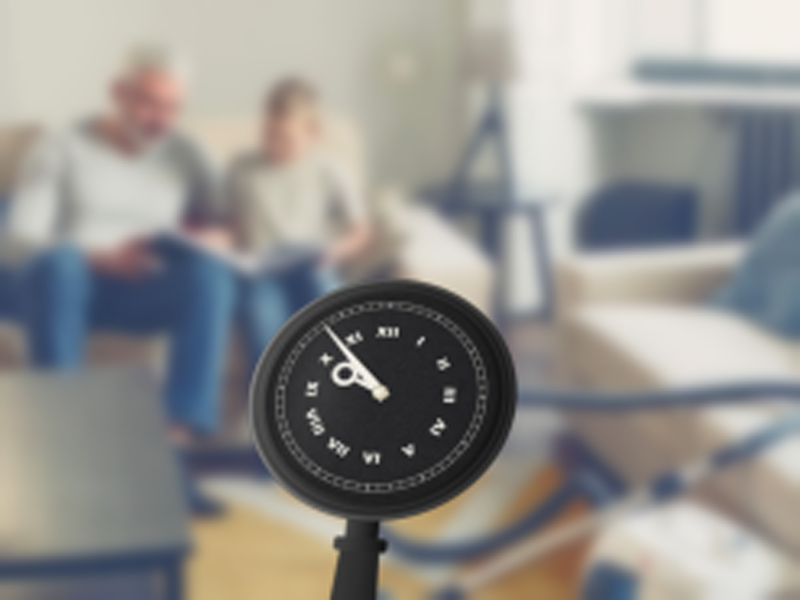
9:53
